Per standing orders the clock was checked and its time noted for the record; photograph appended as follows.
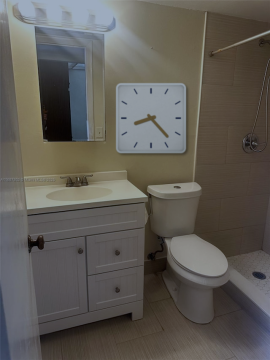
8:23
